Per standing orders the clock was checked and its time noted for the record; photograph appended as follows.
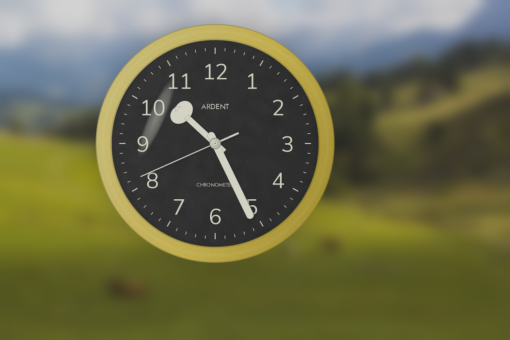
10:25:41
